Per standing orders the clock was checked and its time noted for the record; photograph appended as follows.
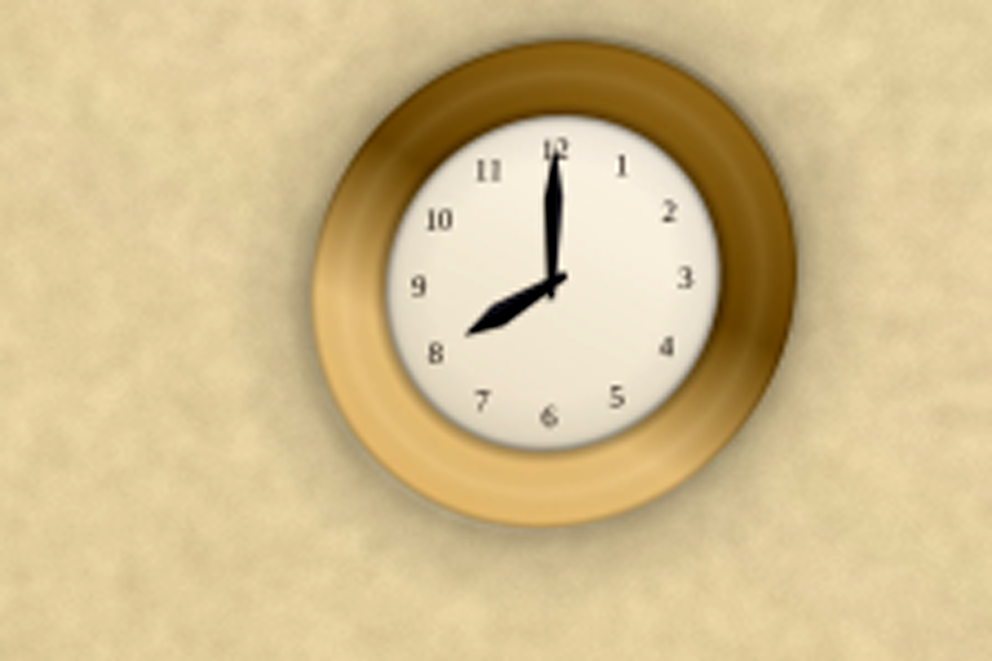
8:00
